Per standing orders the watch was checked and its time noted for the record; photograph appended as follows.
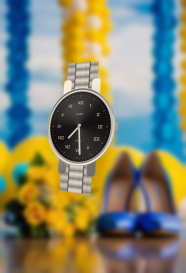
7:29
